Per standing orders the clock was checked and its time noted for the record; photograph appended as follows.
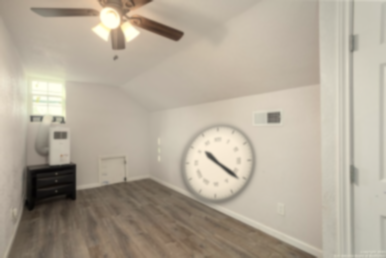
10:21
